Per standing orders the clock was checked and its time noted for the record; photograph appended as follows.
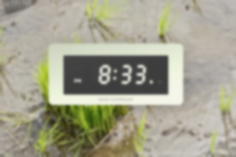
8:33
